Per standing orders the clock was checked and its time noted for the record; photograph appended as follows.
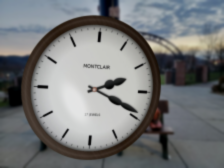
2:19
